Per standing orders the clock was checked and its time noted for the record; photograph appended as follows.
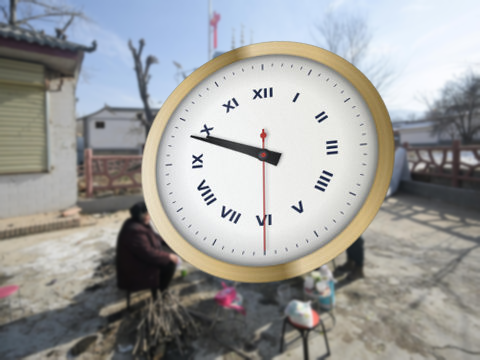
9:48:30
